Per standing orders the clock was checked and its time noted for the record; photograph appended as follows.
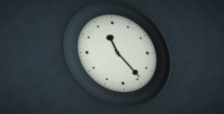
11:24
